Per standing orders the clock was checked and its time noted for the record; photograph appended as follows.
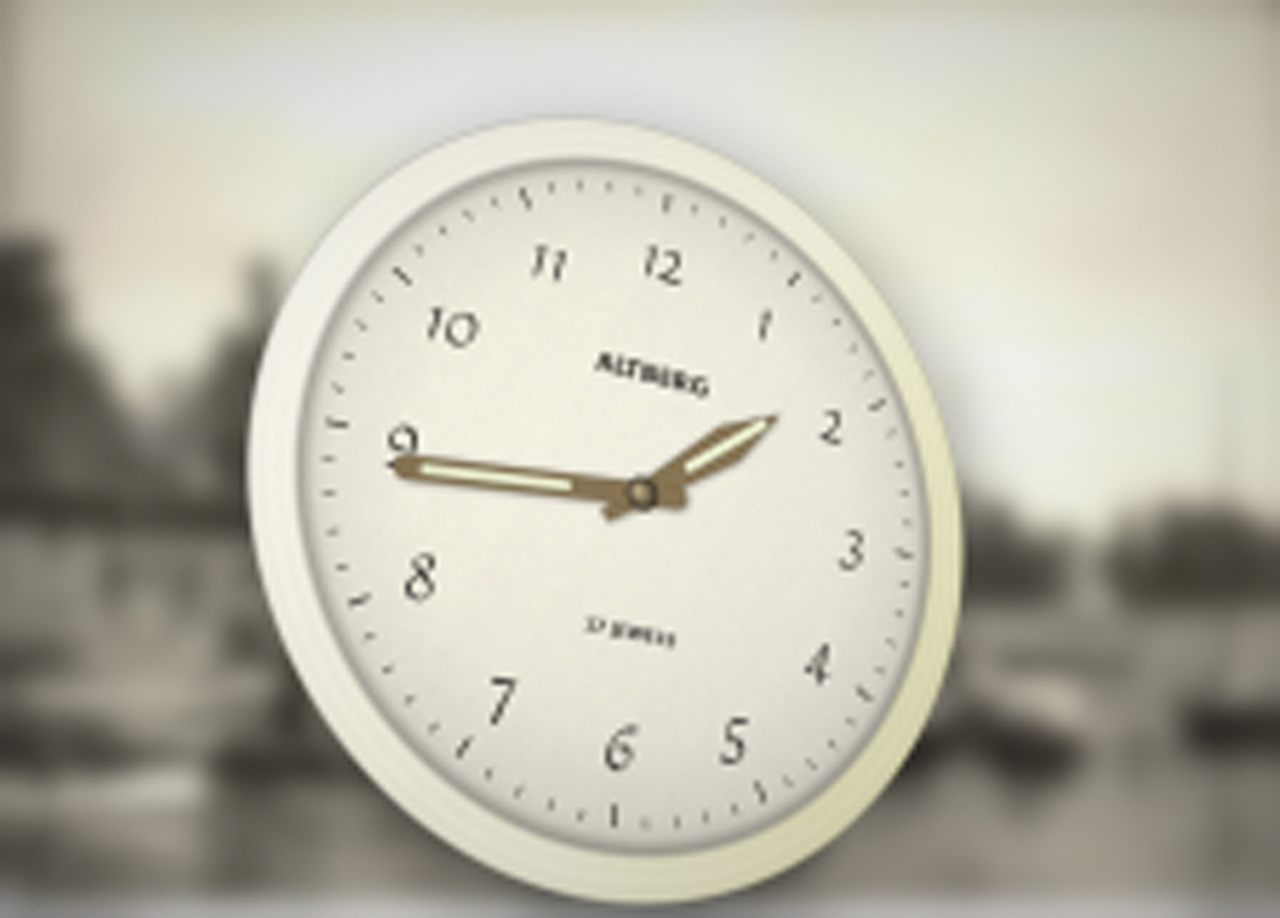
1:44
